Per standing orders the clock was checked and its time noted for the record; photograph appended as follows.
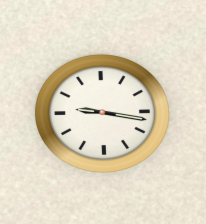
9:17
